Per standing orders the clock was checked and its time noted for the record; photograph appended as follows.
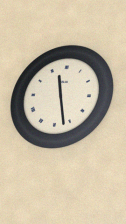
11:27
